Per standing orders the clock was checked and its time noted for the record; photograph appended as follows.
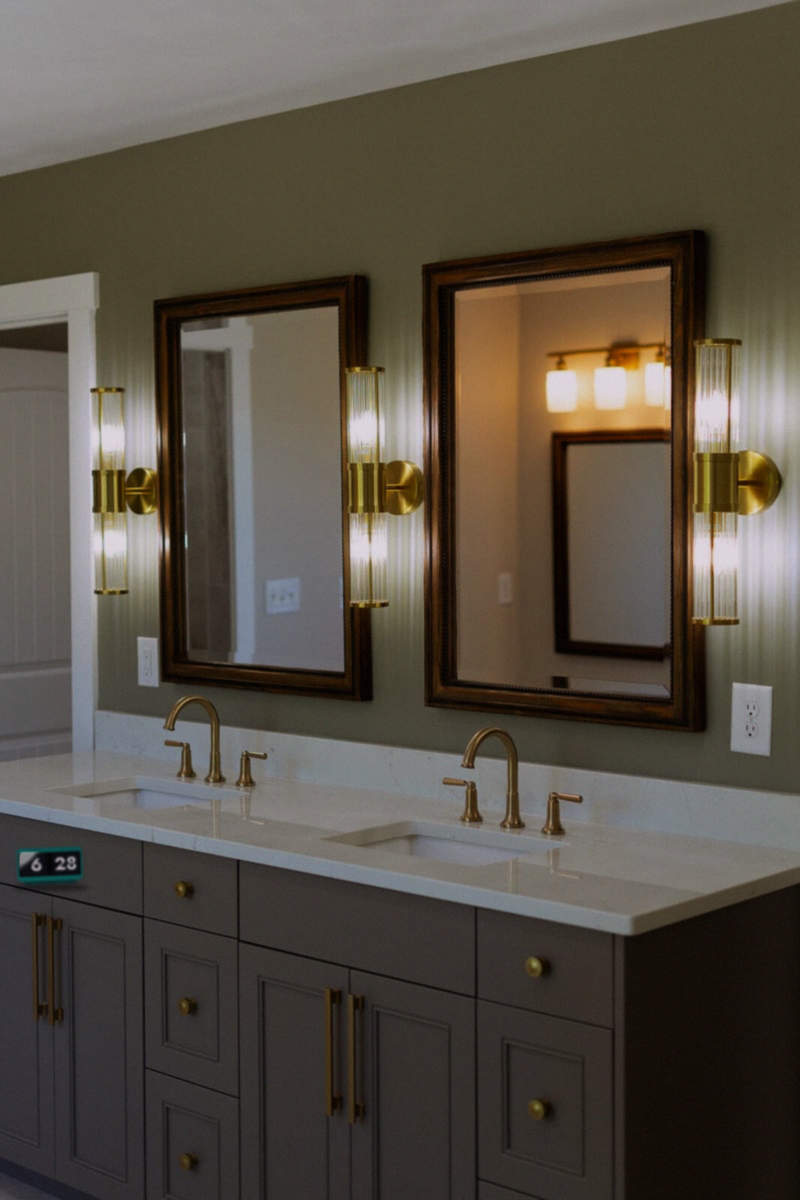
6:28
